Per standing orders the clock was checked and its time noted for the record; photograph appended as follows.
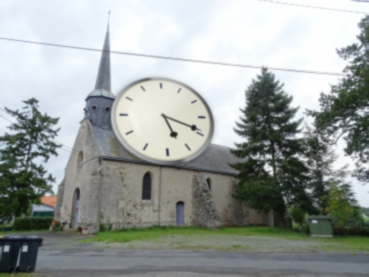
5:19
